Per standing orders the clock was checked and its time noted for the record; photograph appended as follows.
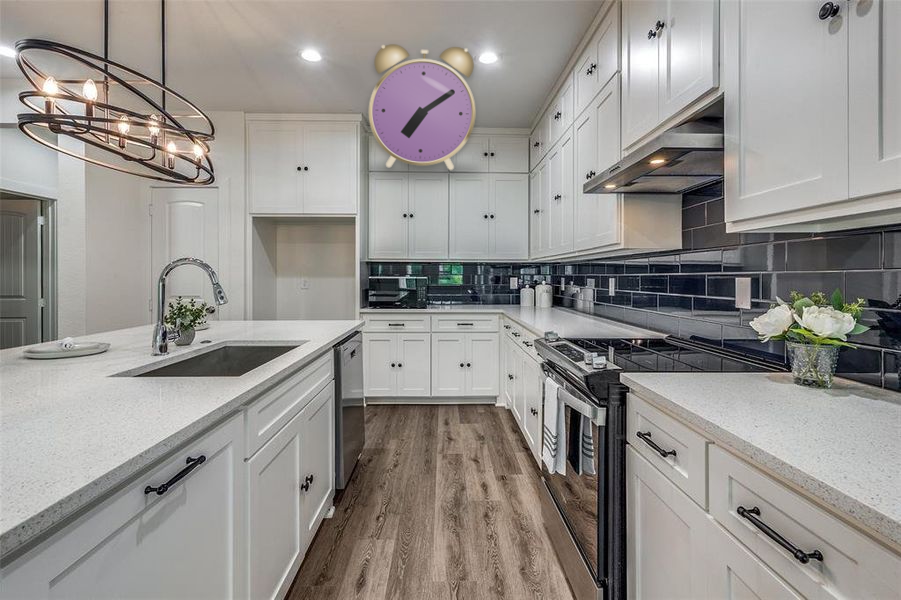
7:09
